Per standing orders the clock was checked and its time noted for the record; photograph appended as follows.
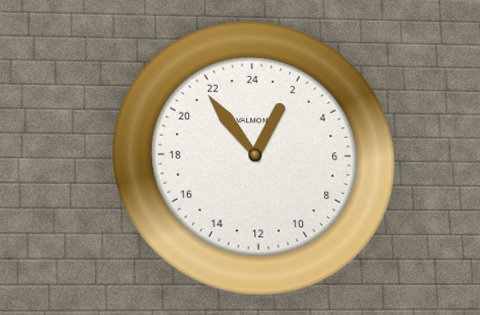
1:54
